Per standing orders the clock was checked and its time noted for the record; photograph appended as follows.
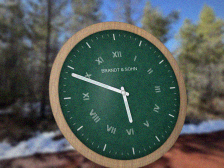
5:49
